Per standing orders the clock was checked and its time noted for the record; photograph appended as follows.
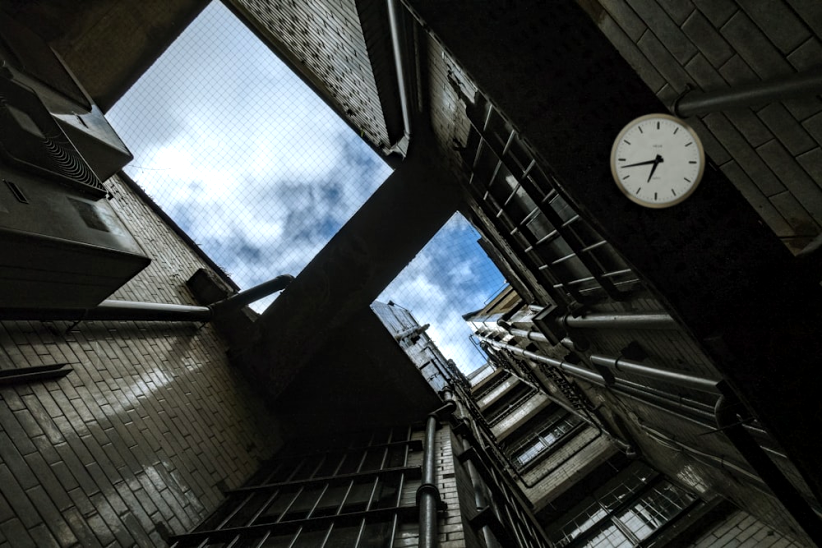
6:43
